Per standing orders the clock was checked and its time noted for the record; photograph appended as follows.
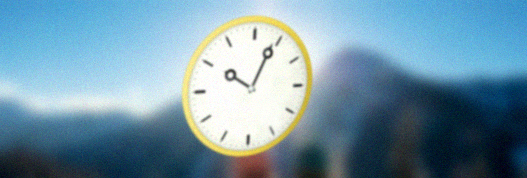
10:04
